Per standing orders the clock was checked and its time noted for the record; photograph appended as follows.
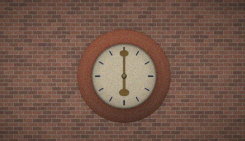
6:00
